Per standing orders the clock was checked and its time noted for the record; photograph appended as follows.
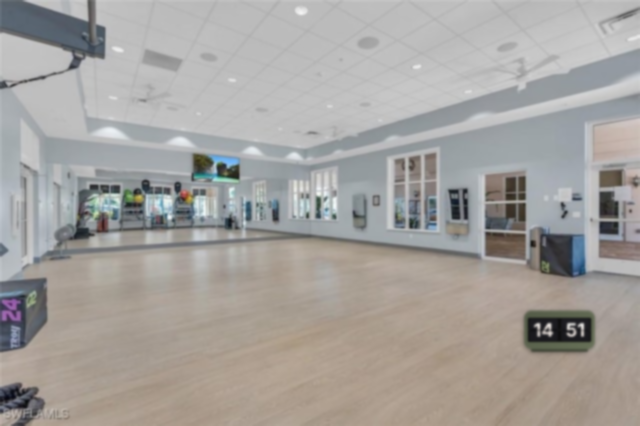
14:51
